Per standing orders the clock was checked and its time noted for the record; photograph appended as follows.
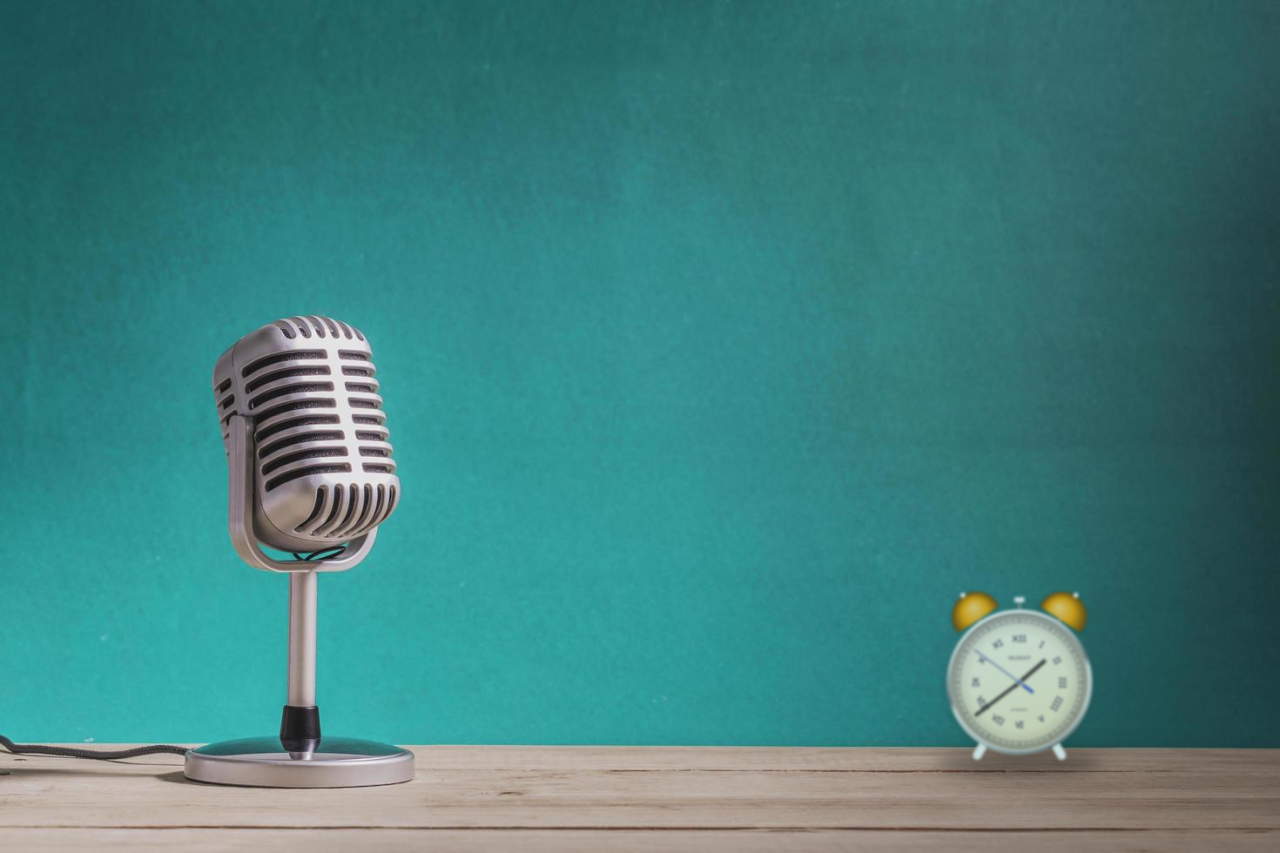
1:38:51
